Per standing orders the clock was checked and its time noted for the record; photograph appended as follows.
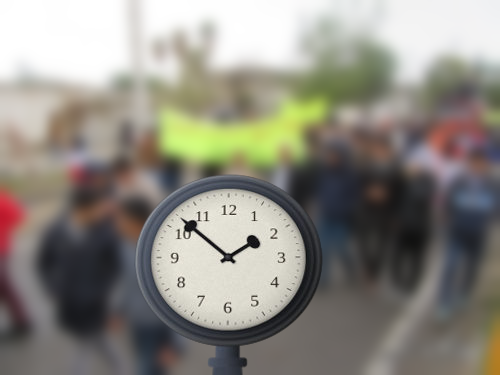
1:52
